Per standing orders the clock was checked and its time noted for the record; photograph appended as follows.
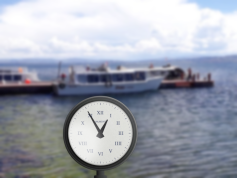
12:55
